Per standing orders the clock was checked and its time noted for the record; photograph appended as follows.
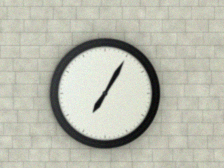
7:05
